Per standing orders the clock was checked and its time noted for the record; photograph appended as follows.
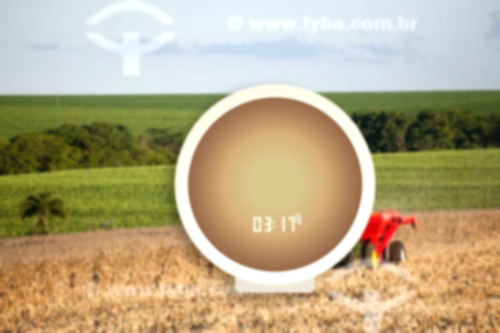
3:17
